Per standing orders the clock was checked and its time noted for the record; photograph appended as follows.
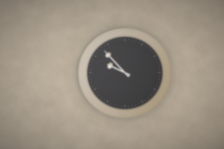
9:53
